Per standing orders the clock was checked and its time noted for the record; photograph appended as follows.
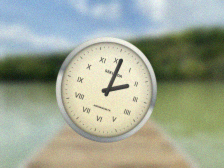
2:01
